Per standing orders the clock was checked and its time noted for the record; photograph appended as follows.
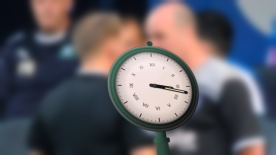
3:17
